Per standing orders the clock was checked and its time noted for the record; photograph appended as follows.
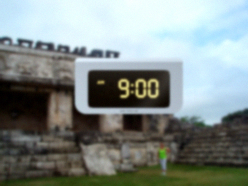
9:00
